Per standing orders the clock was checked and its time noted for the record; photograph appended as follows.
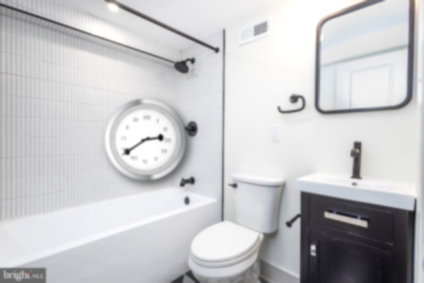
2:39
